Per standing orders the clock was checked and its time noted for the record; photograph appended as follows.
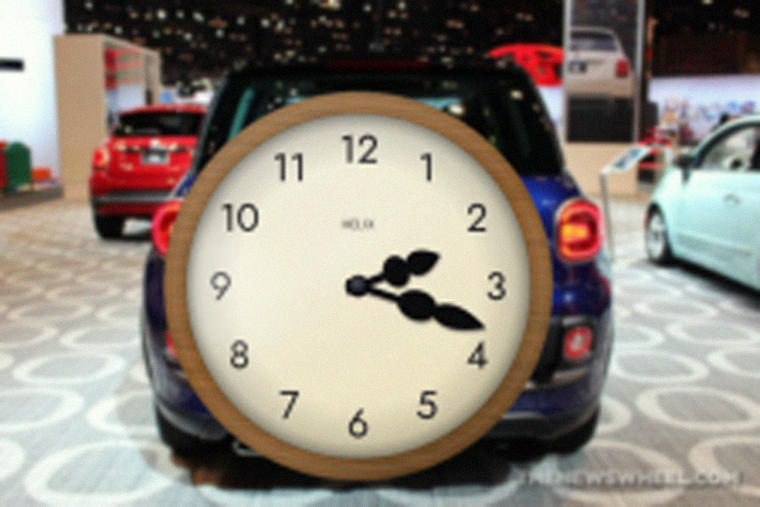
2:18
